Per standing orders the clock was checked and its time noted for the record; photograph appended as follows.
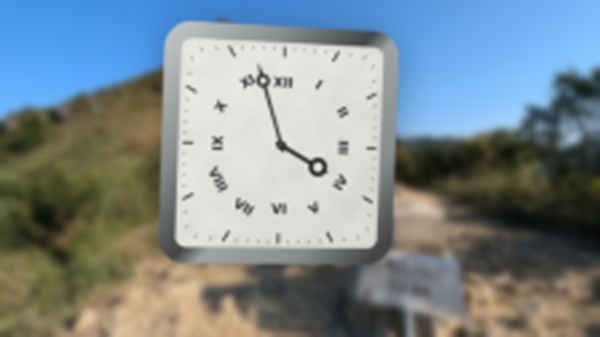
3:57
